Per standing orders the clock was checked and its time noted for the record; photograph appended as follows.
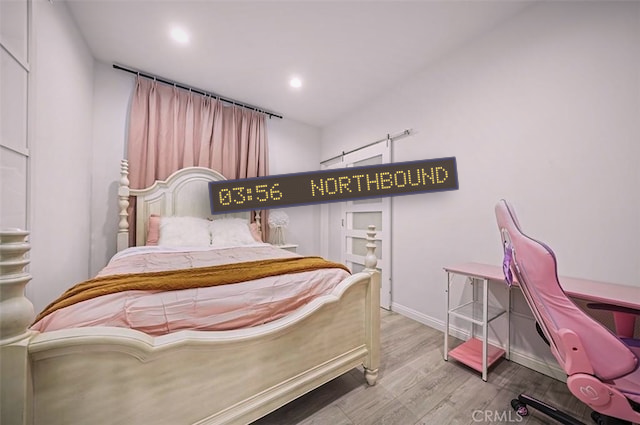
3:56
